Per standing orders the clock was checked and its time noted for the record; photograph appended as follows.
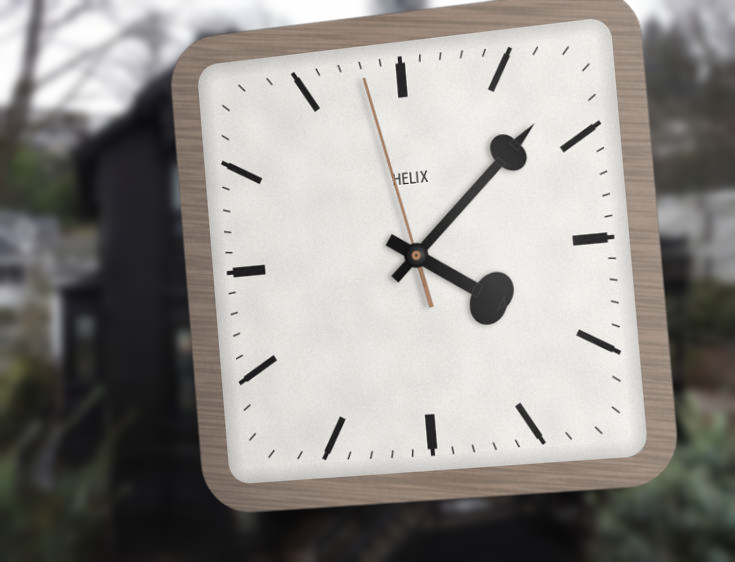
4:07:58
